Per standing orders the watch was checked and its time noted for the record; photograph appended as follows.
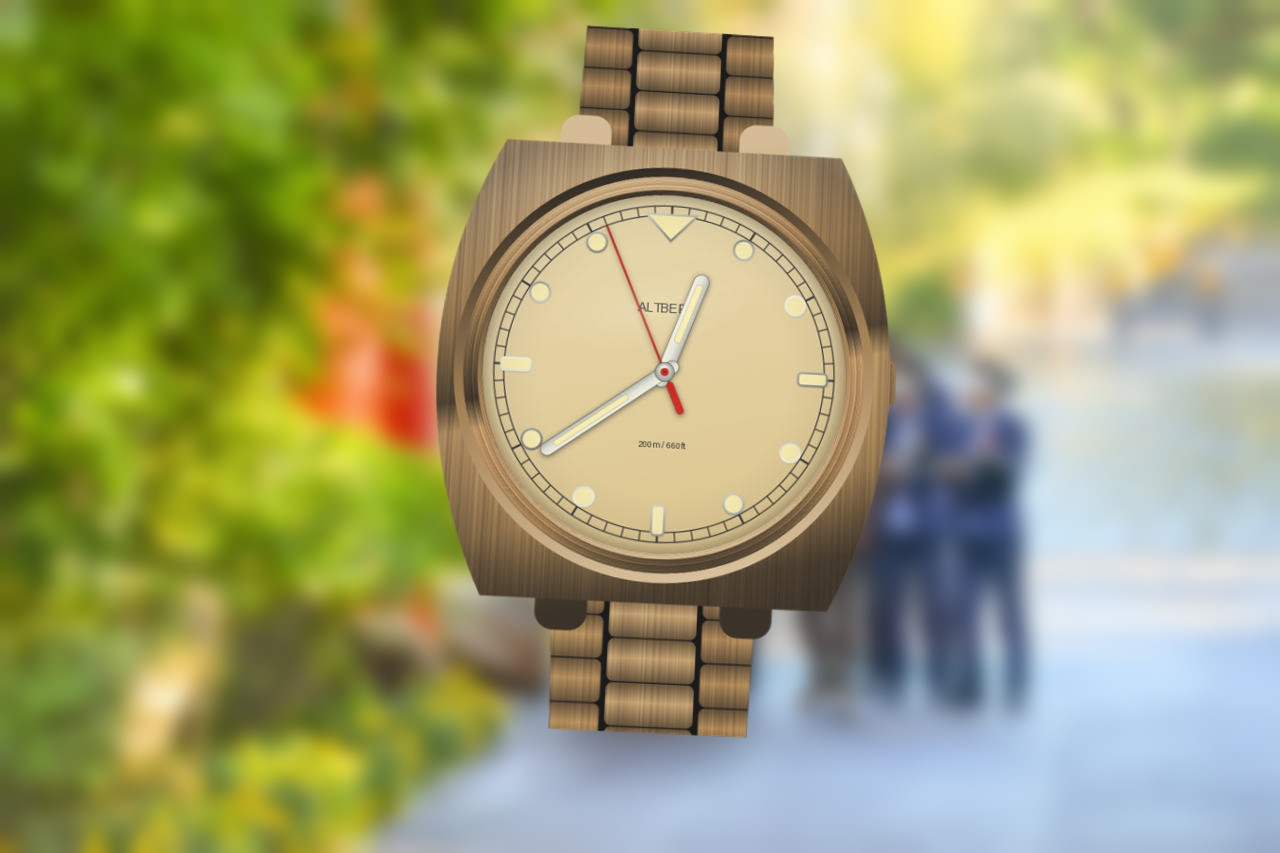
12:38:56
